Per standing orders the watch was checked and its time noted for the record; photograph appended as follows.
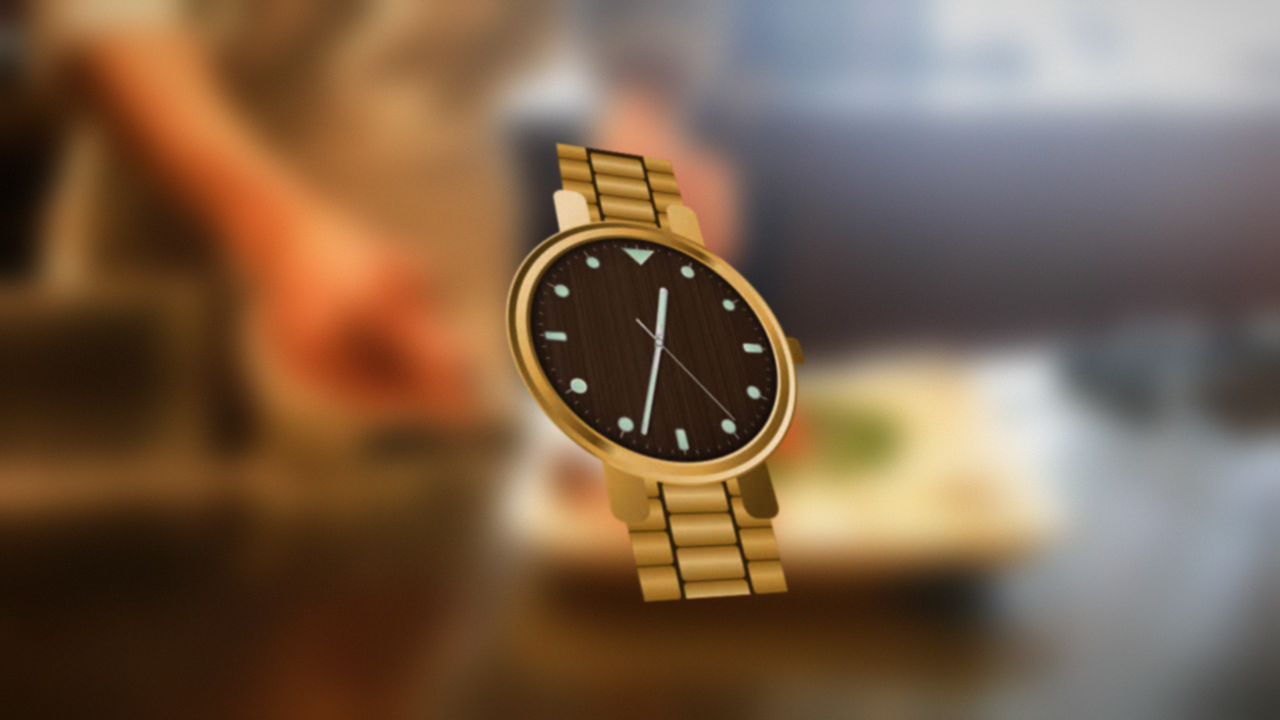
12:33:24
